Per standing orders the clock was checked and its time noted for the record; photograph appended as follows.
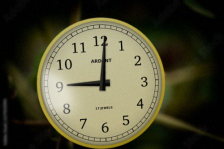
9:01
